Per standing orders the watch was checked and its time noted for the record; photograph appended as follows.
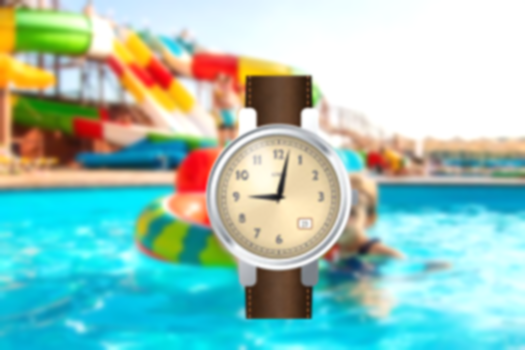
9:02
